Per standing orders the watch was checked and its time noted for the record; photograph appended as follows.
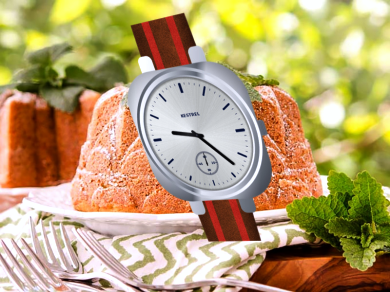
9:23
